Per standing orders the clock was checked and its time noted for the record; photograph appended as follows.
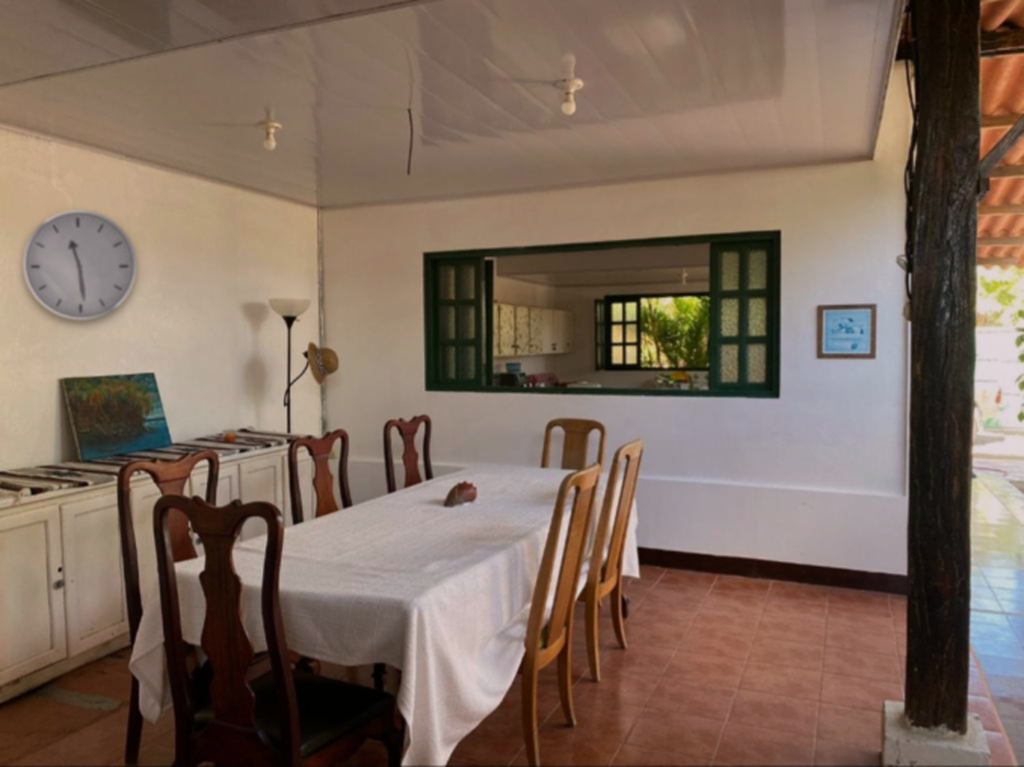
11:29
